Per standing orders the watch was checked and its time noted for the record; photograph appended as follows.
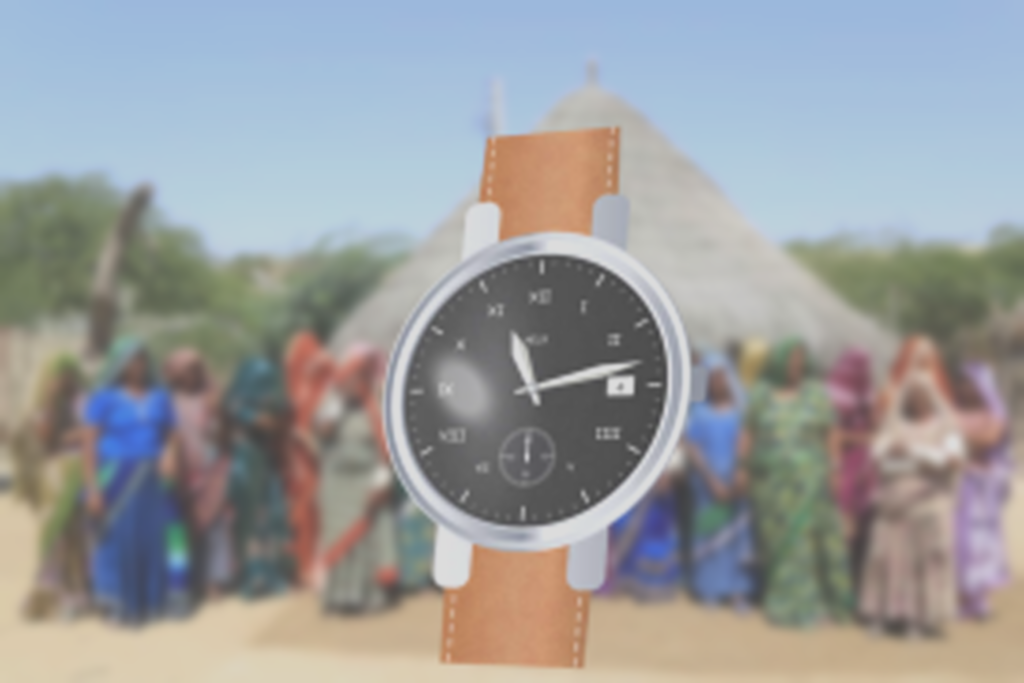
11:13
